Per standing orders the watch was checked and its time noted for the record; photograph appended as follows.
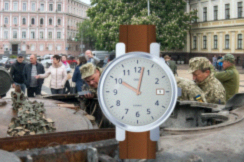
10:02
